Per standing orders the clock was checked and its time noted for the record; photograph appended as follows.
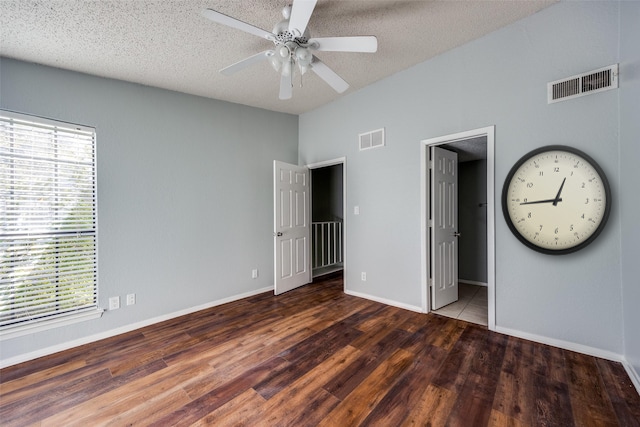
12:44
